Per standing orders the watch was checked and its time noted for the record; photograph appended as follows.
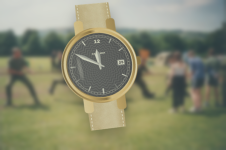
11:50
